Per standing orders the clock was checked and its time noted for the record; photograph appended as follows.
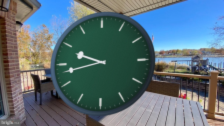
9:43
